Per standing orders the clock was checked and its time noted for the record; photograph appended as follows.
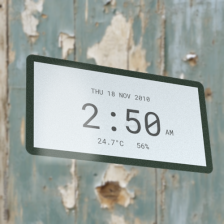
2:50
